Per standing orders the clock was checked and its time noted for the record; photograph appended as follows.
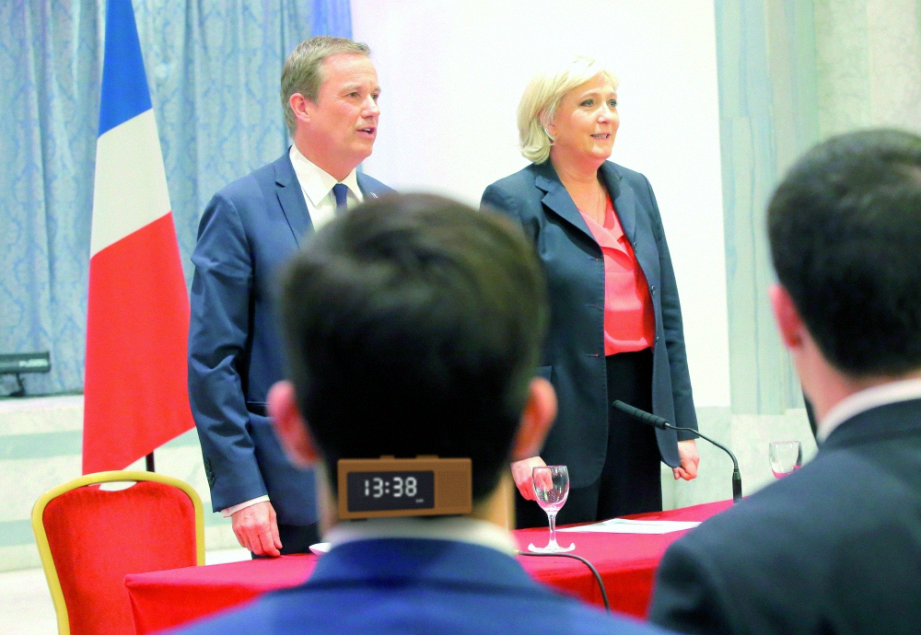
13:38
